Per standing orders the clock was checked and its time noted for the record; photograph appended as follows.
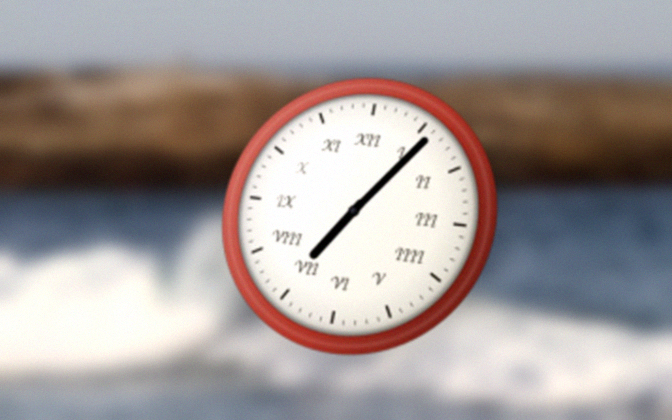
7:06
